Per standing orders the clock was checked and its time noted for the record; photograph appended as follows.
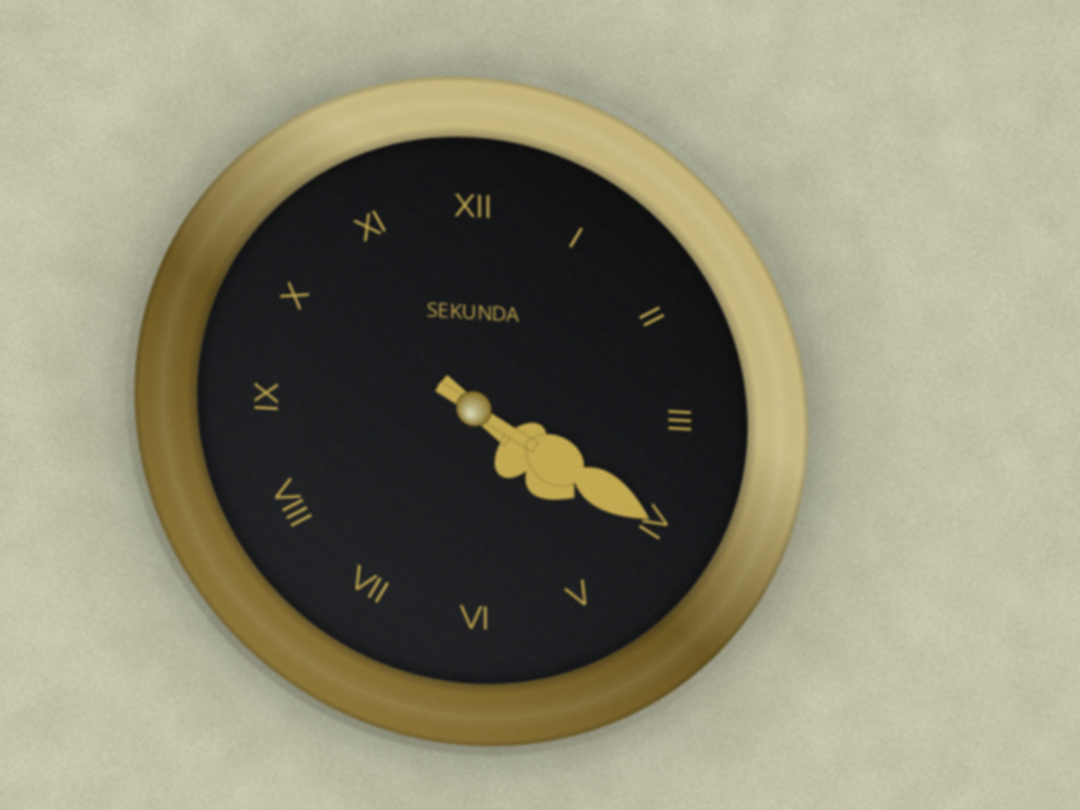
4:20
